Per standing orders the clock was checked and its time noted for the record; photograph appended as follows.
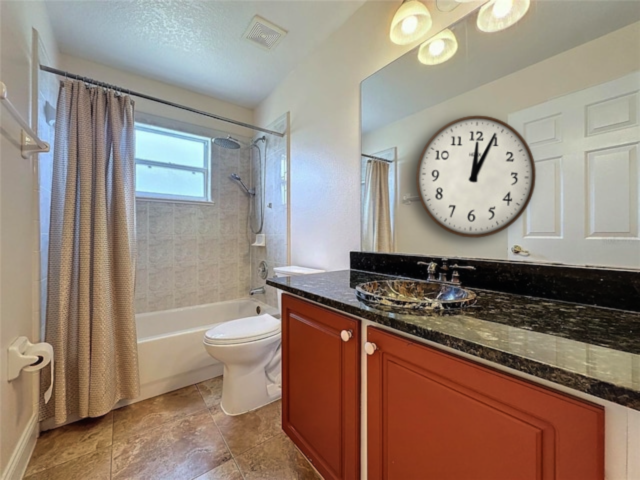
12:04
